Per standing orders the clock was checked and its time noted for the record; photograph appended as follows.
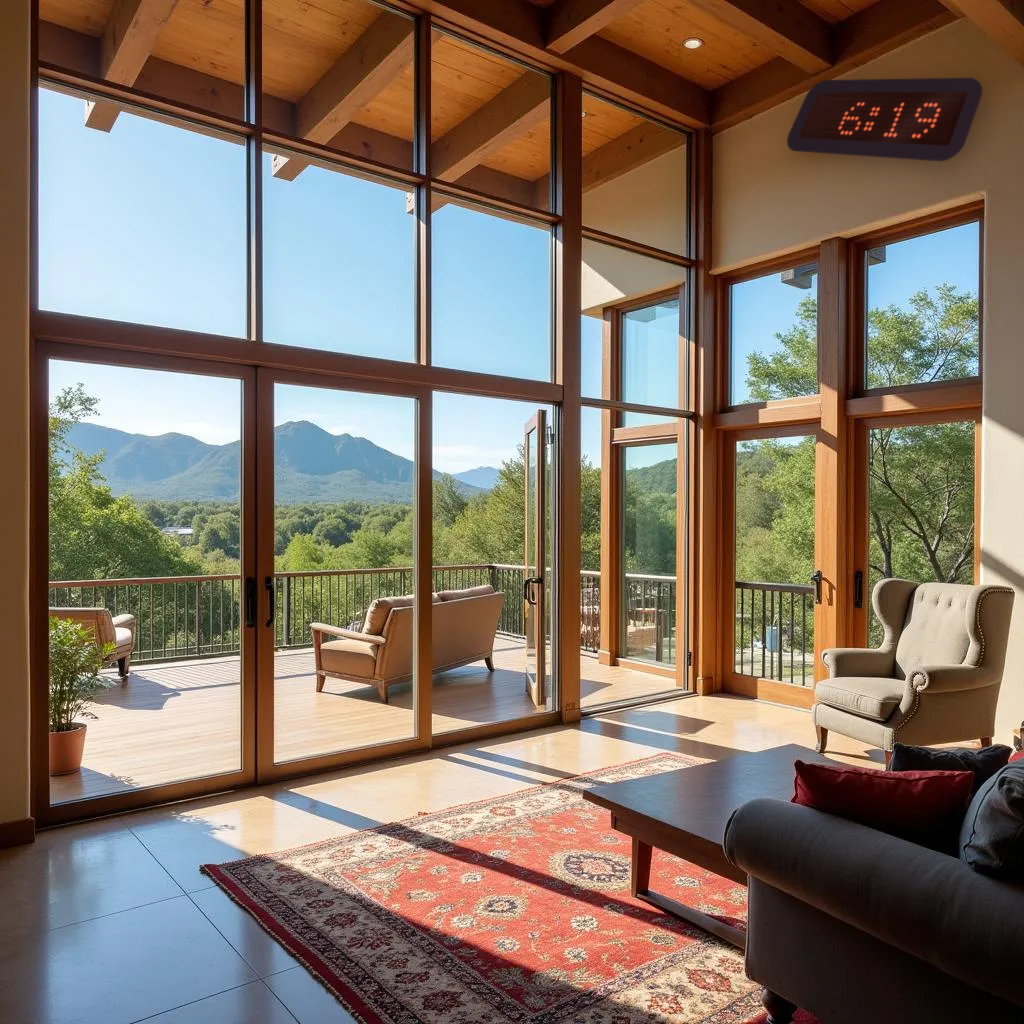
6:19
